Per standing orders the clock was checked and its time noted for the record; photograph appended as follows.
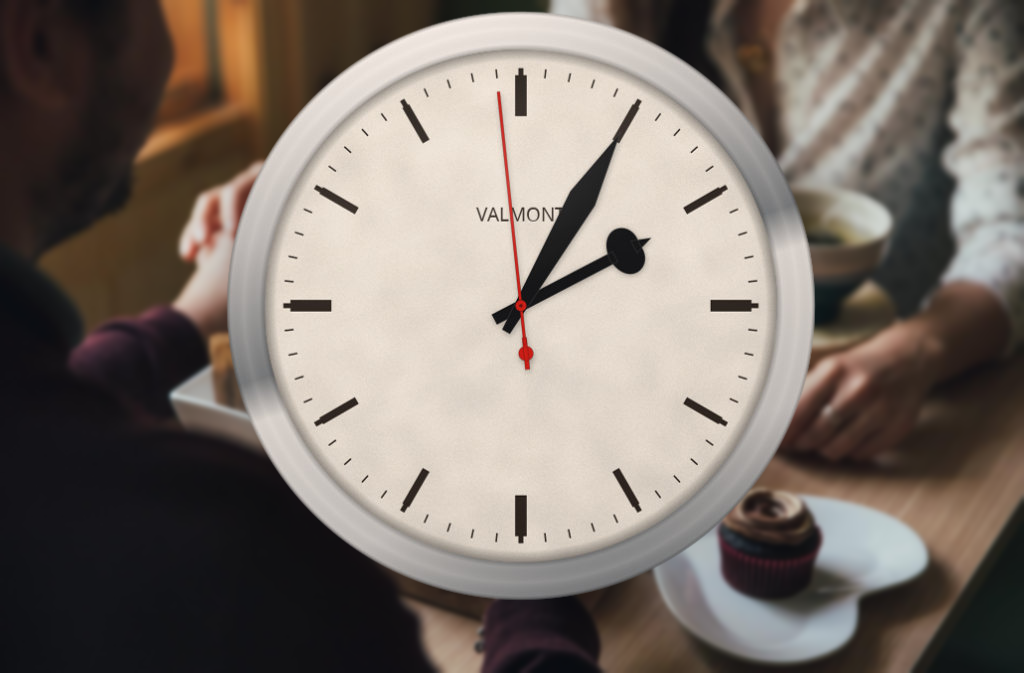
2:04:59
